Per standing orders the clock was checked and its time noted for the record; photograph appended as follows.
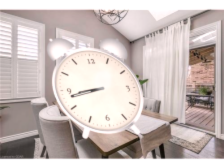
8:43
